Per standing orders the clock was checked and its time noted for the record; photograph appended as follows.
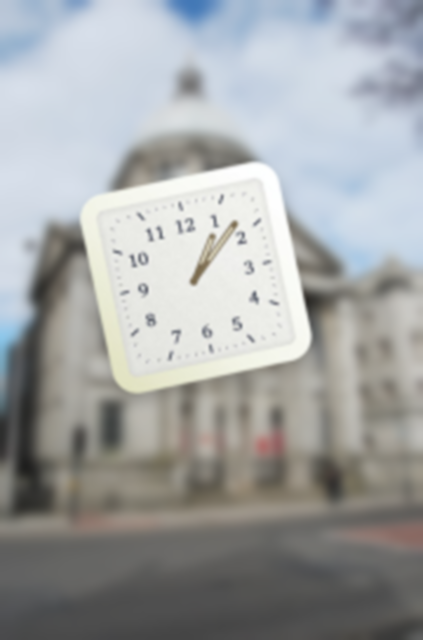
1:08
